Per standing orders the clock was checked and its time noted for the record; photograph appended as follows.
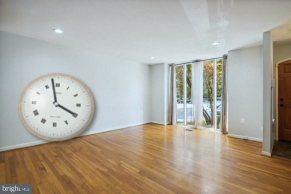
3:58
